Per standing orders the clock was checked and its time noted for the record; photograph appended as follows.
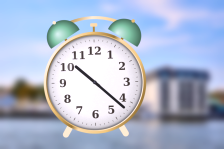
10:22
